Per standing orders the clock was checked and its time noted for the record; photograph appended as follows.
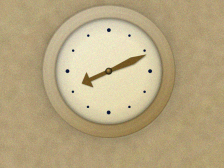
8:11
